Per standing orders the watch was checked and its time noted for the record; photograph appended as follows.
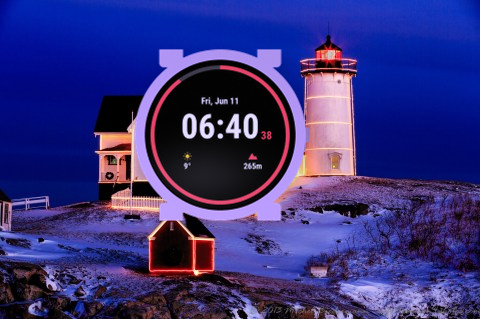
6:40:38
